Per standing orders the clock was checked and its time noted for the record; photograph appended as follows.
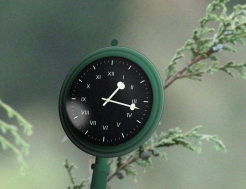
1:17
